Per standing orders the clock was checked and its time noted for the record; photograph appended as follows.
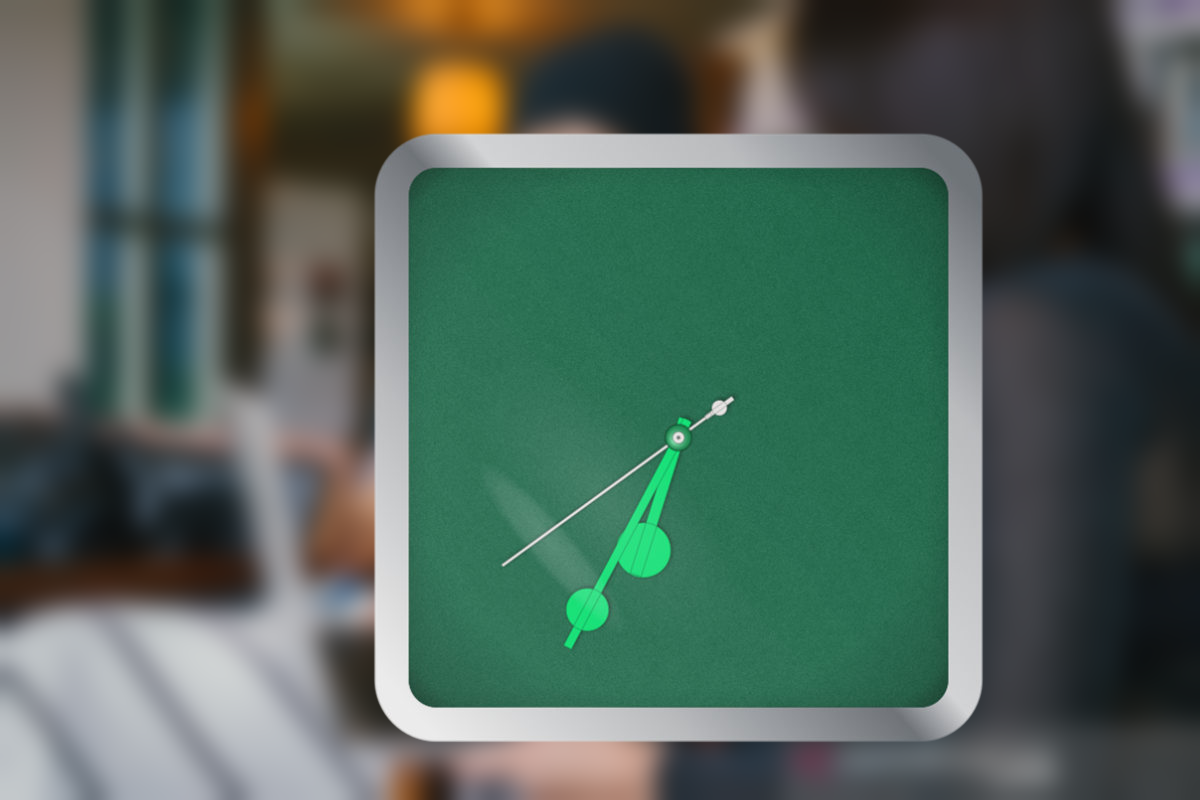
6:34:39
